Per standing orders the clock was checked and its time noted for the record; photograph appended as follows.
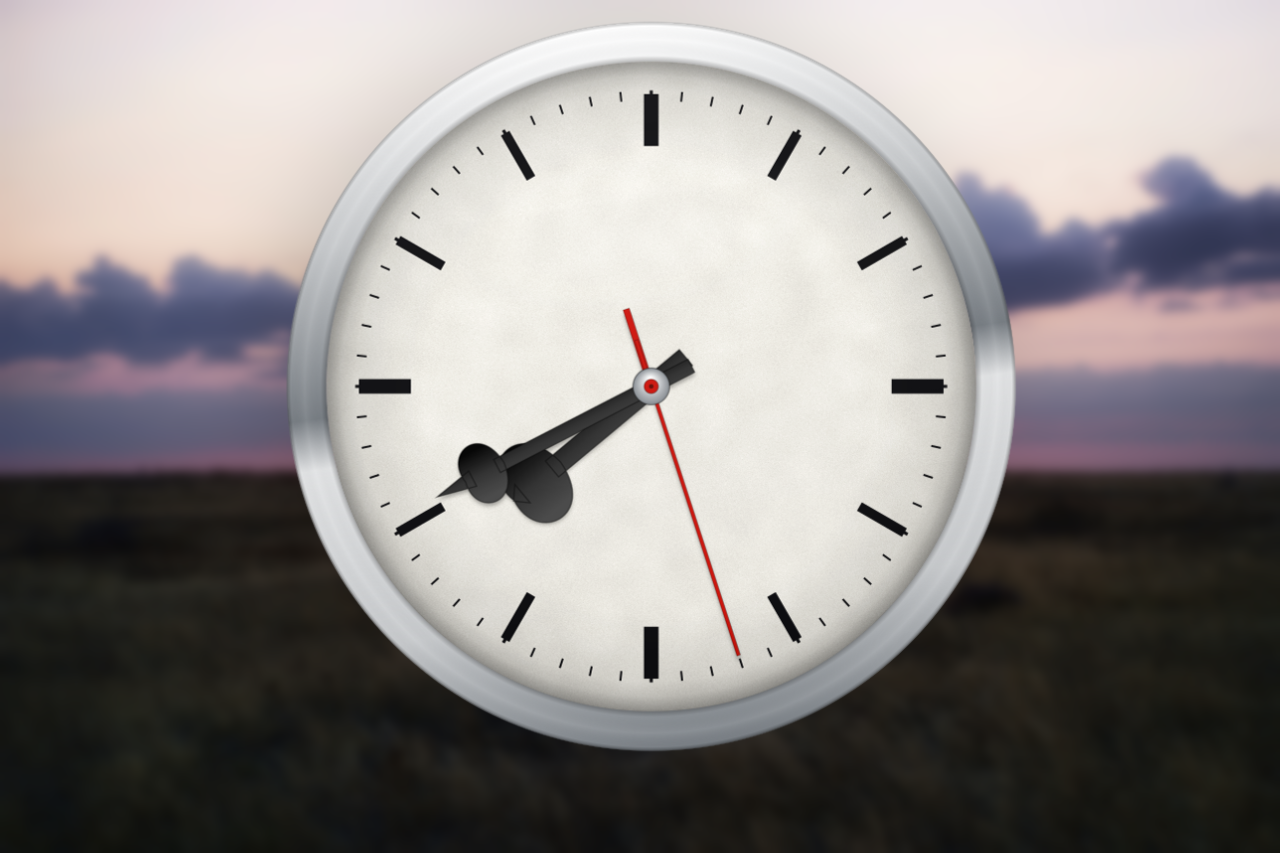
7:40:27
